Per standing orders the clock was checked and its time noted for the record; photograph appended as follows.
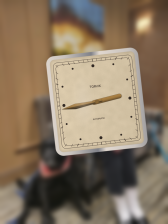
2:44
